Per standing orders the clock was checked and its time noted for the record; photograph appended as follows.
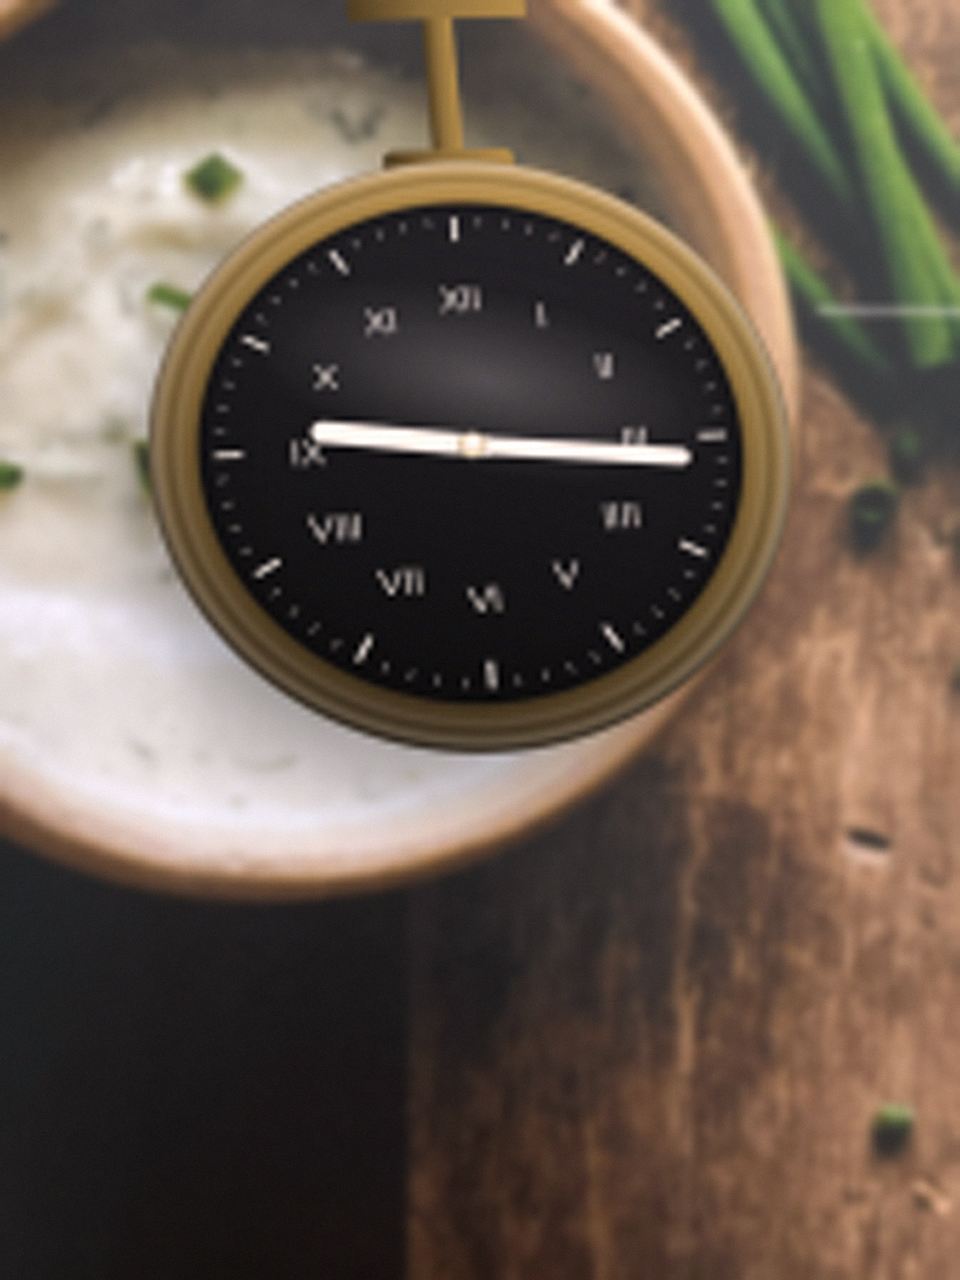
9:16
